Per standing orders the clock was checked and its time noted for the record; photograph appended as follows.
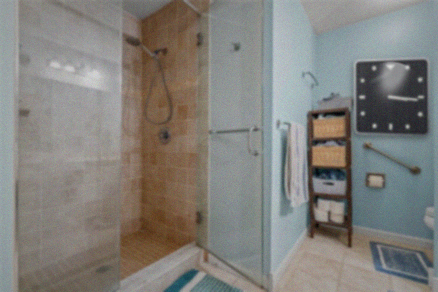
3:16
